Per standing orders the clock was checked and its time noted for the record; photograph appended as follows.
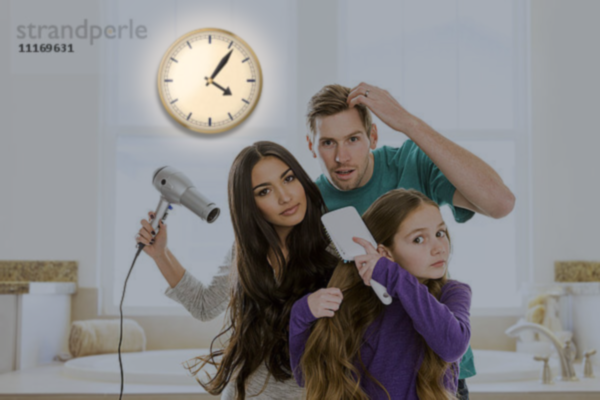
4:06
